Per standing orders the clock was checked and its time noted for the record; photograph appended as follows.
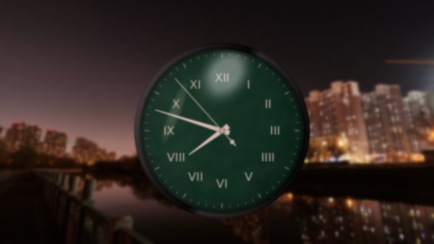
7:47:53
